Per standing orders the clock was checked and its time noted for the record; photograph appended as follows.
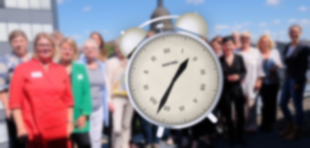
1:37
